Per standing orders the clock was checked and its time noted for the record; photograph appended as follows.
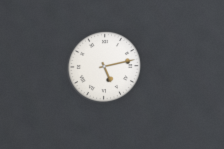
5:13
